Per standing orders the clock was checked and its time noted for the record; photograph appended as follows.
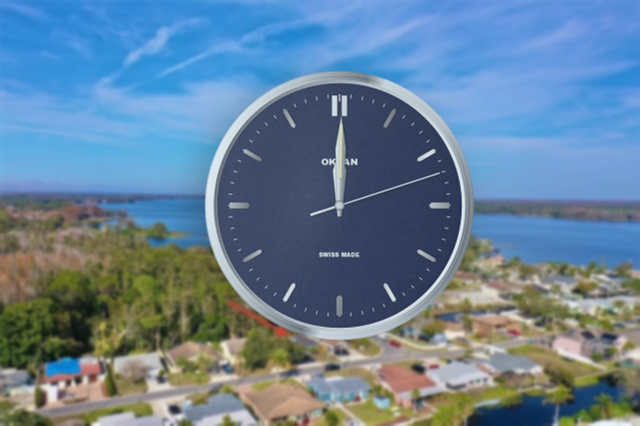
12:00:12
